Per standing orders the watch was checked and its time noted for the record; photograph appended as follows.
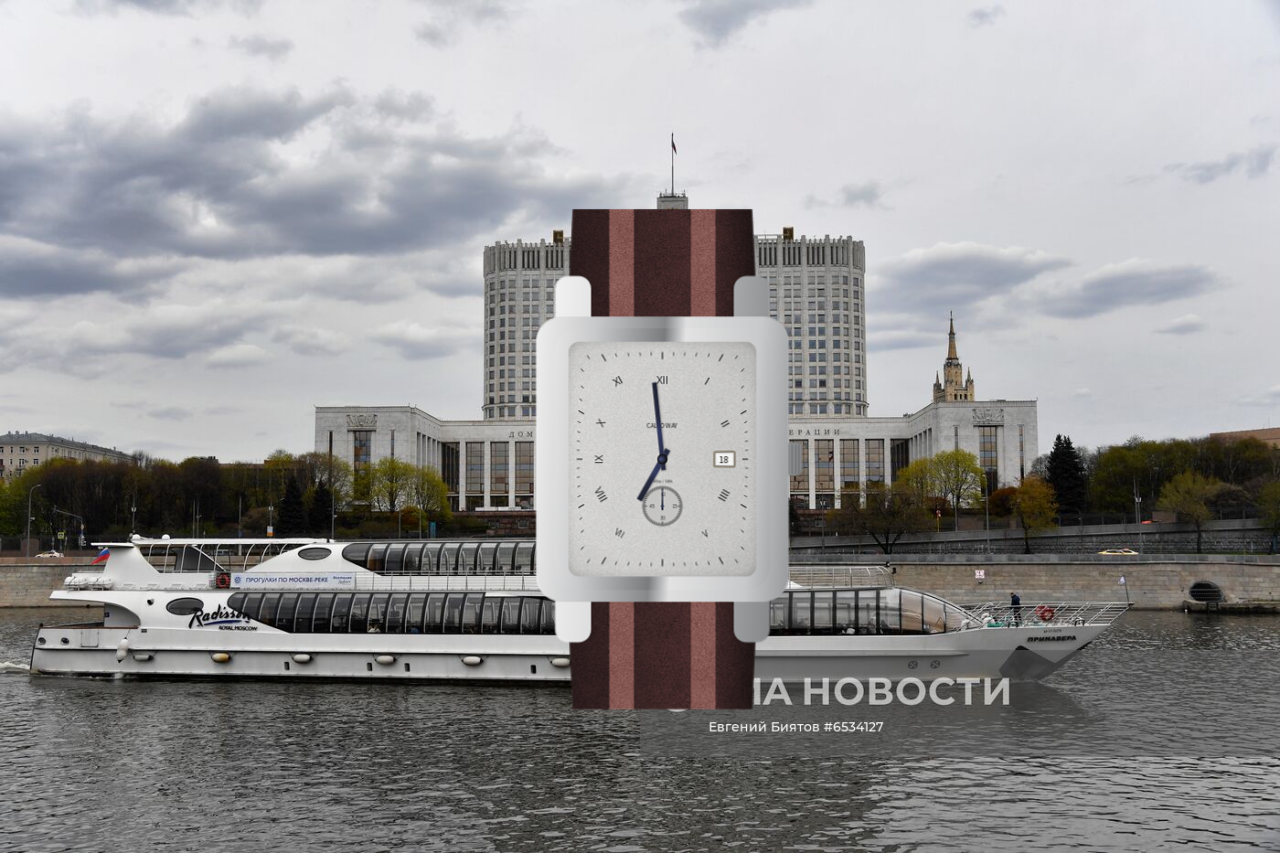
6:59
